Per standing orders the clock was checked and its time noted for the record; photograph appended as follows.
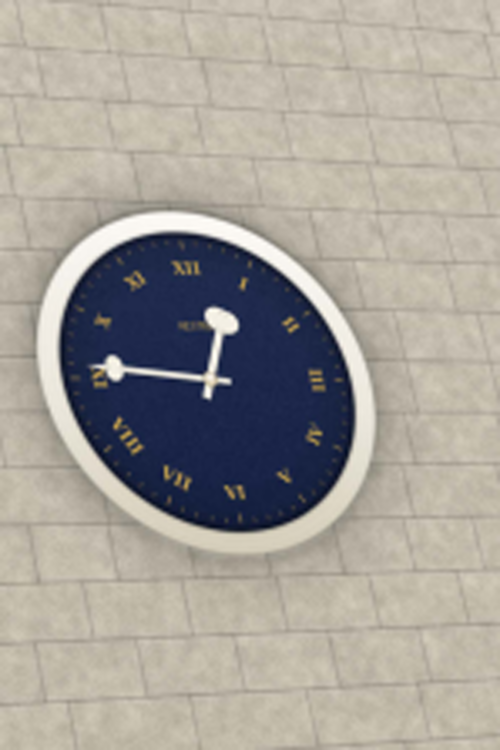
12:46
